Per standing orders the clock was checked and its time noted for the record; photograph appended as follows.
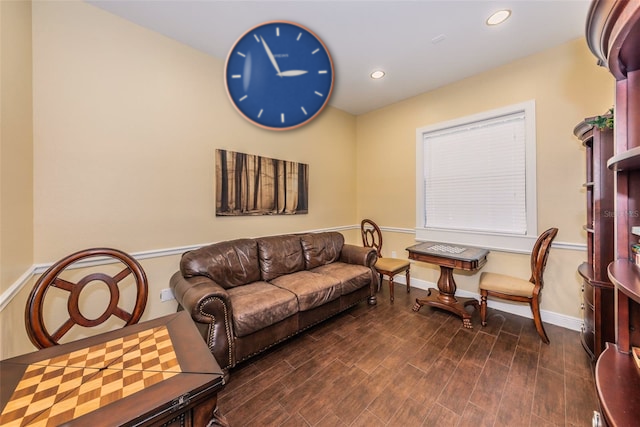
2:56
